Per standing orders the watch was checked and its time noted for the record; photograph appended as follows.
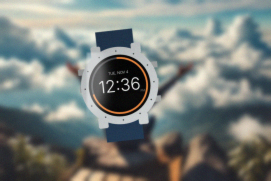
12:36
